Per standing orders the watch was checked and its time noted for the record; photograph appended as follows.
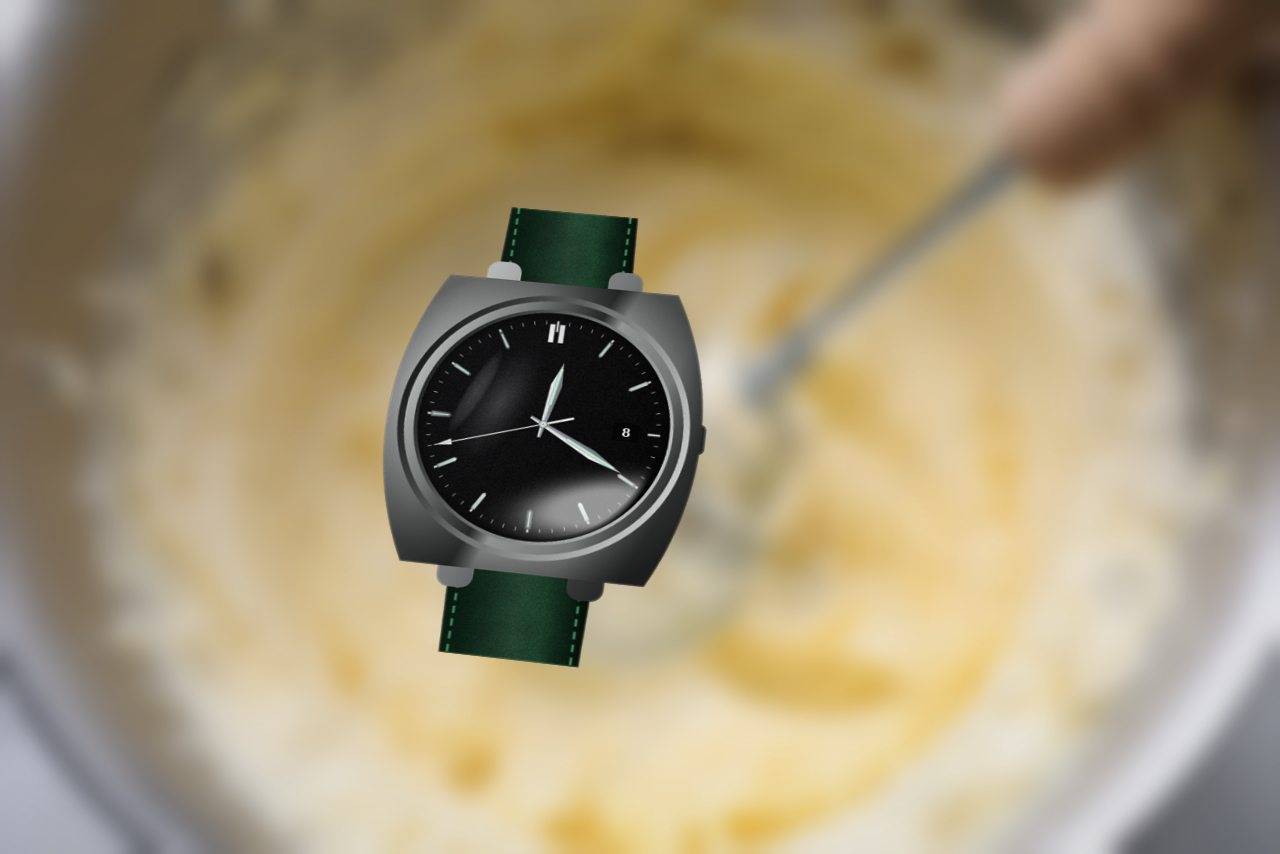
12:19:42
